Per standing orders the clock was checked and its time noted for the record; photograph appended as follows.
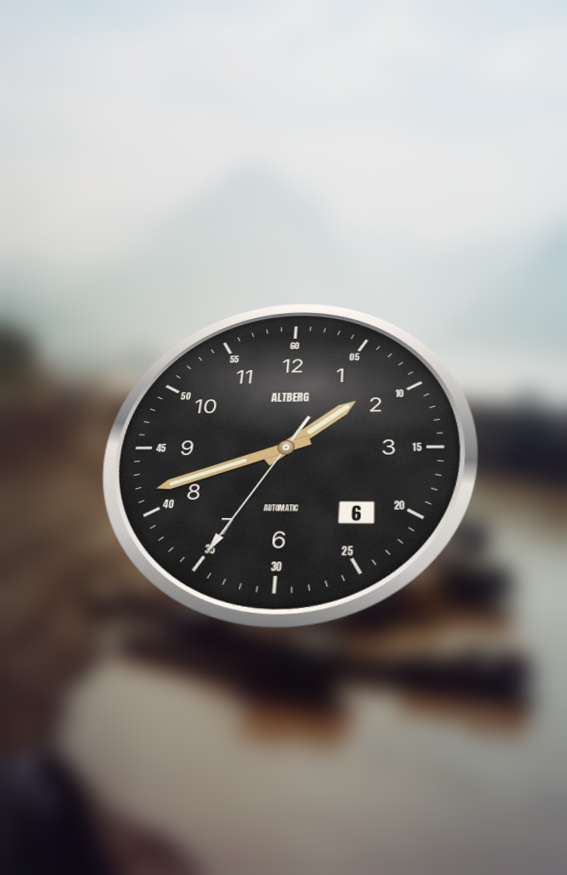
1:41:35
